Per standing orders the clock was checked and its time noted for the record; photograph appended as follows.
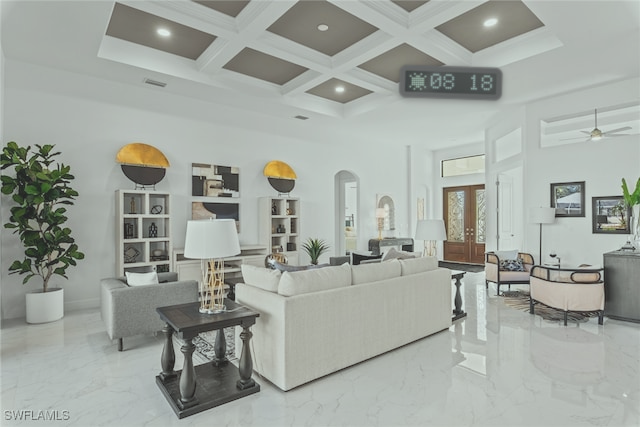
8:18
